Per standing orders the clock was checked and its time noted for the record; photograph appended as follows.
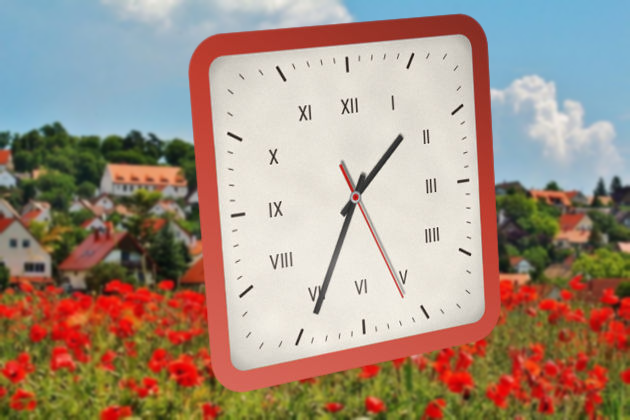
1:34:26
